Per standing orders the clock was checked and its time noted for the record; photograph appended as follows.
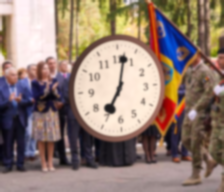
7:02
